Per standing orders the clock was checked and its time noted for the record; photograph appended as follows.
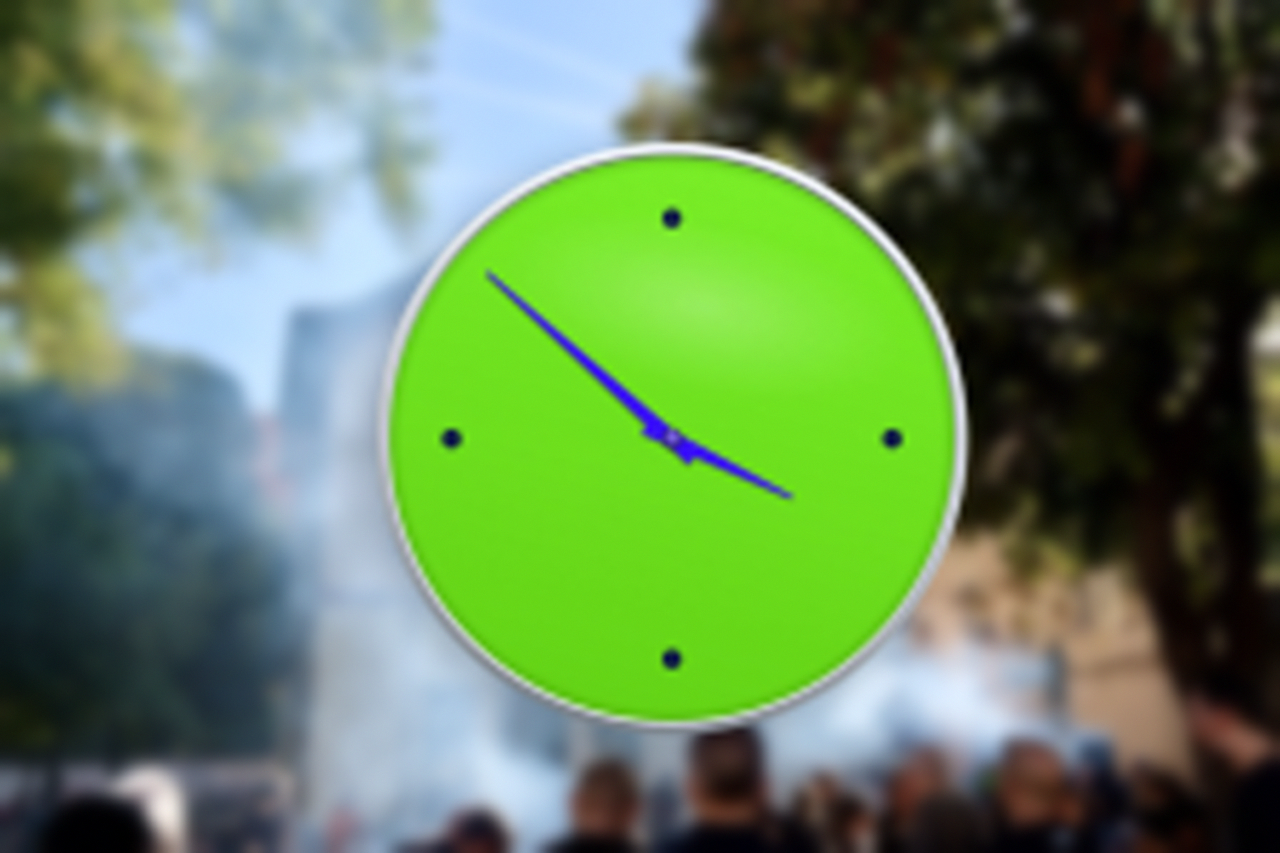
3:52
